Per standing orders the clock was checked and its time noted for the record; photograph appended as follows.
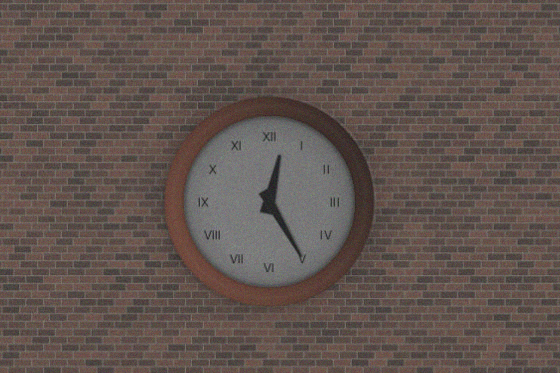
12:25
